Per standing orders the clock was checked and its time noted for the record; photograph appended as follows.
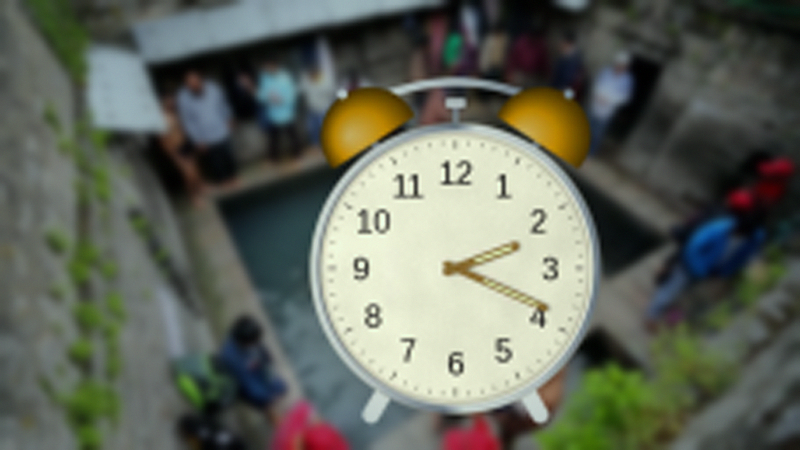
2:19
